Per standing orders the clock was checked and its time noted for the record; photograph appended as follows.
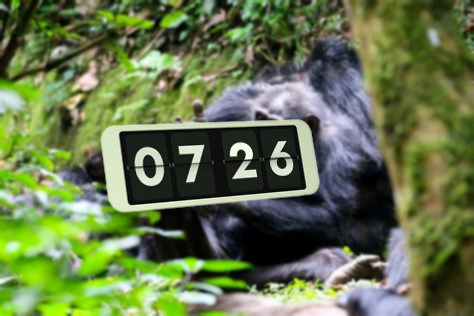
7:26
